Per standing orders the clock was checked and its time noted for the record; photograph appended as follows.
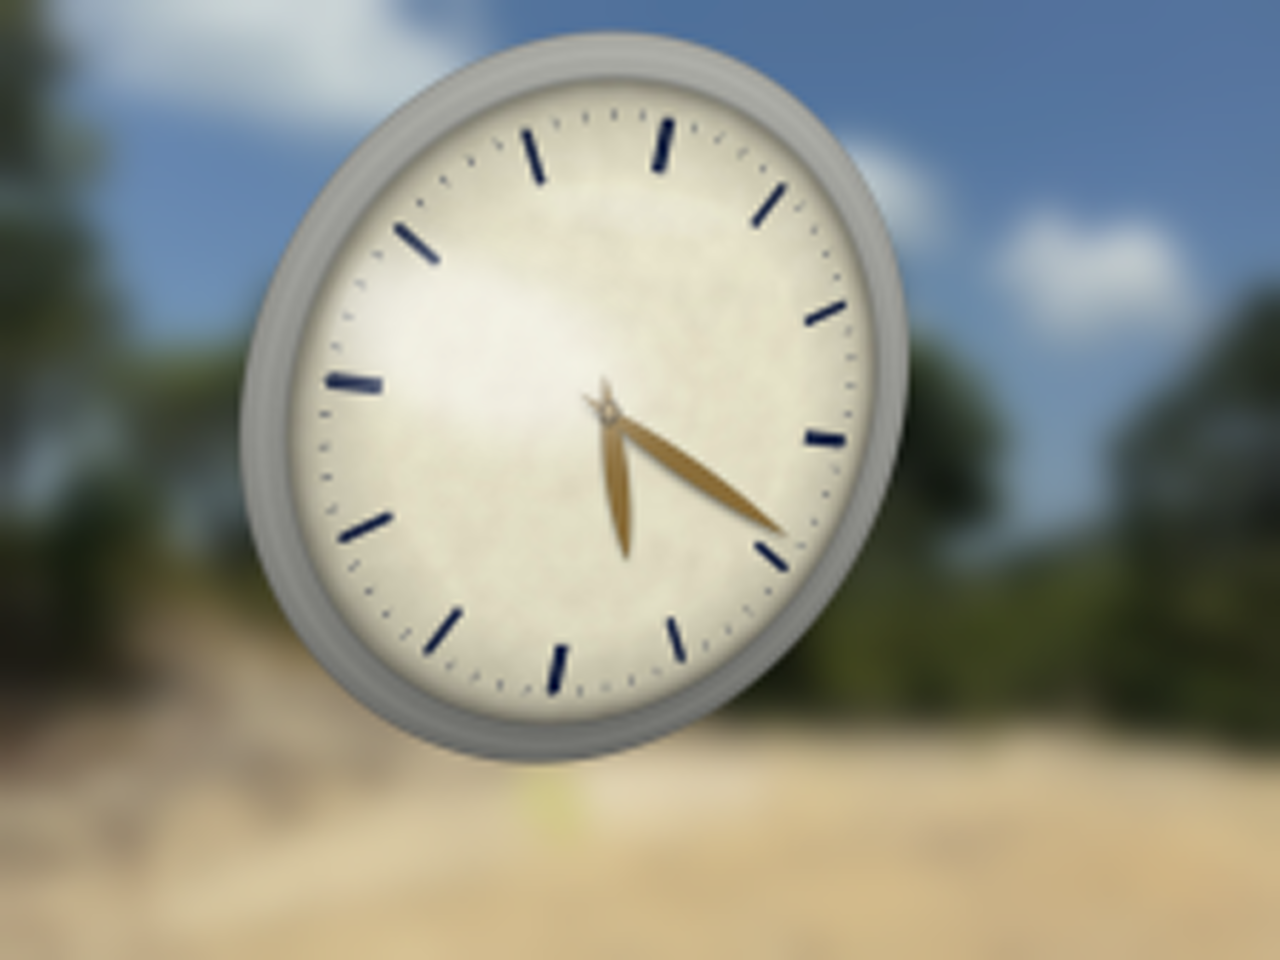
5:19
